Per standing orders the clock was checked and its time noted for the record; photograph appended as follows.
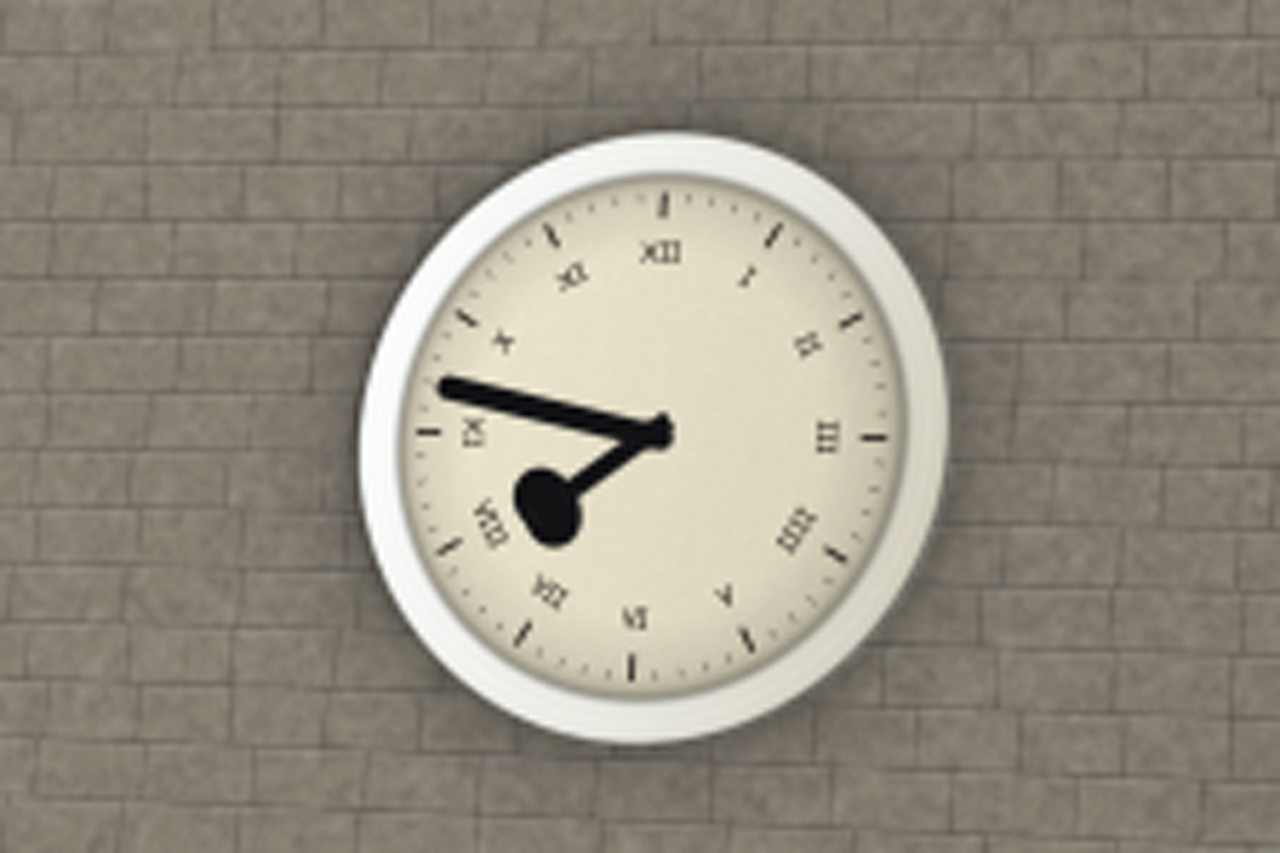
7:47
